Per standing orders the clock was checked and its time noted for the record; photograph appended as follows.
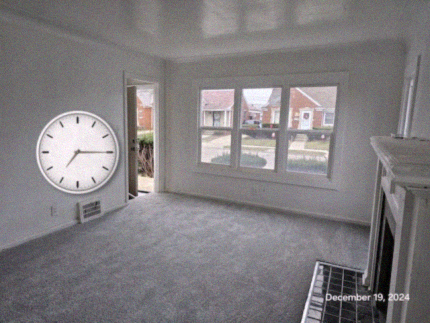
7:15
